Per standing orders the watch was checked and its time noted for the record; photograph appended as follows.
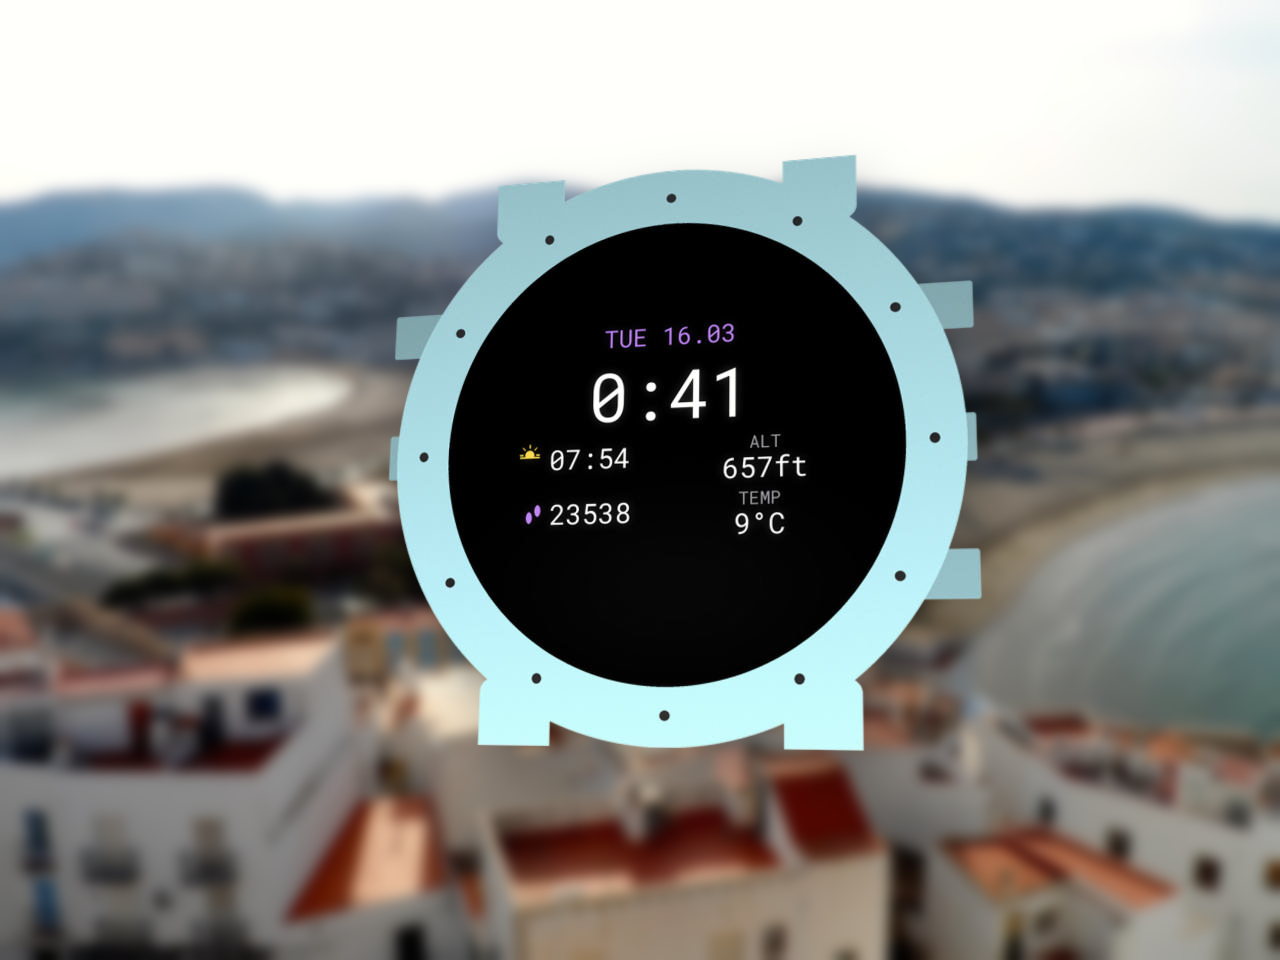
0:41
